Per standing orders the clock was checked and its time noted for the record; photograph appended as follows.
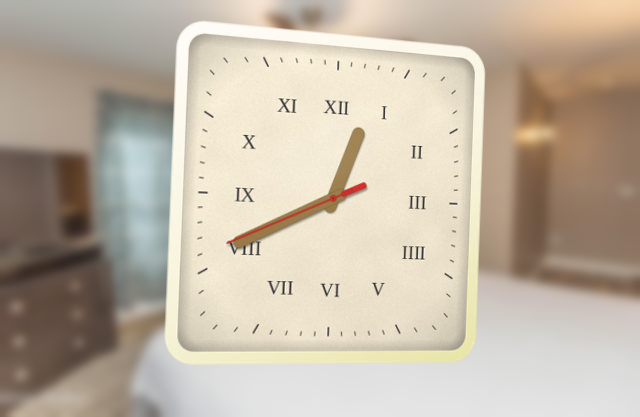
12:40:41
